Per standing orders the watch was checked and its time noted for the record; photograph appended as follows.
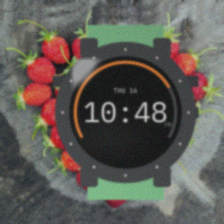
10:48
